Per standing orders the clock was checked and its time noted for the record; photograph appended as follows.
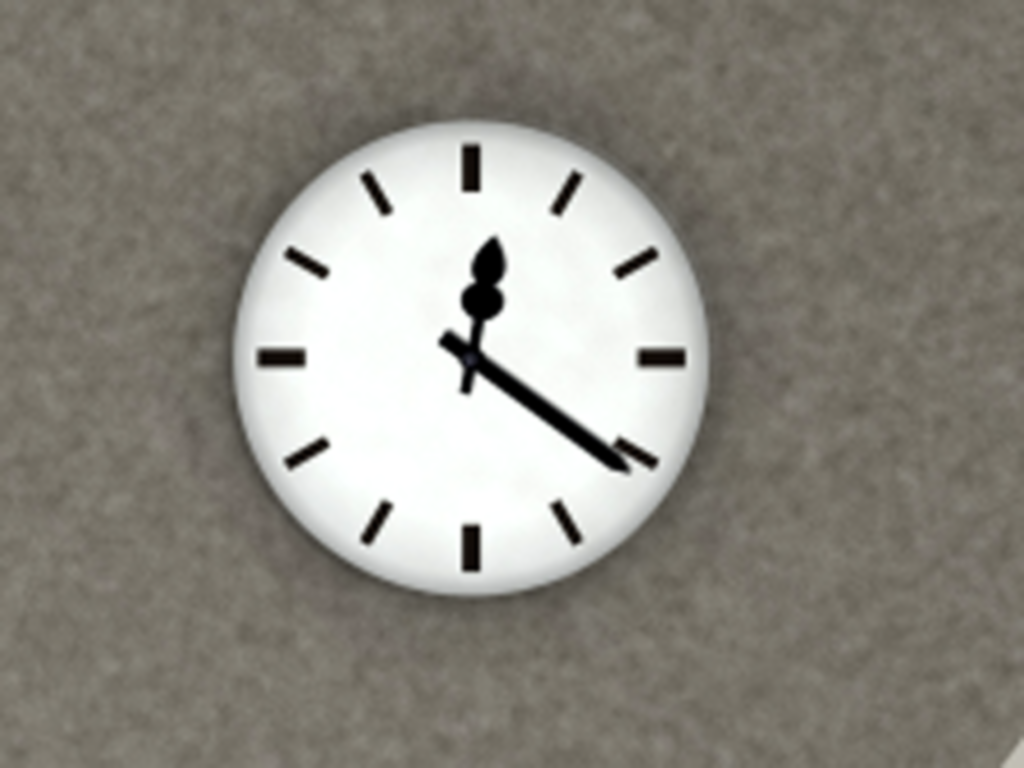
12:21
